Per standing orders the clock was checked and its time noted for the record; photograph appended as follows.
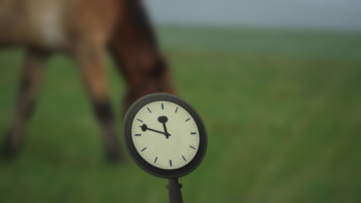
11:48
